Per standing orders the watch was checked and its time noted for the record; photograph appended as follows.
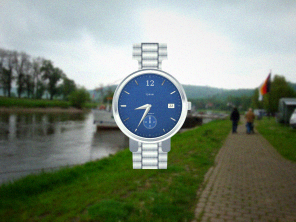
8:35
